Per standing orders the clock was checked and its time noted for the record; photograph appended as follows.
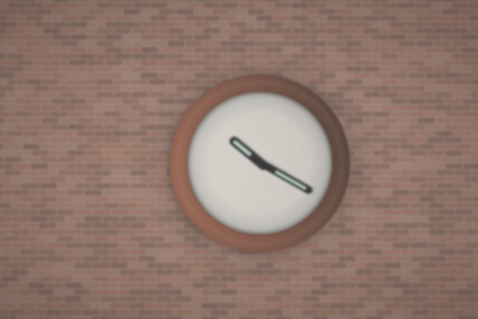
10:20
